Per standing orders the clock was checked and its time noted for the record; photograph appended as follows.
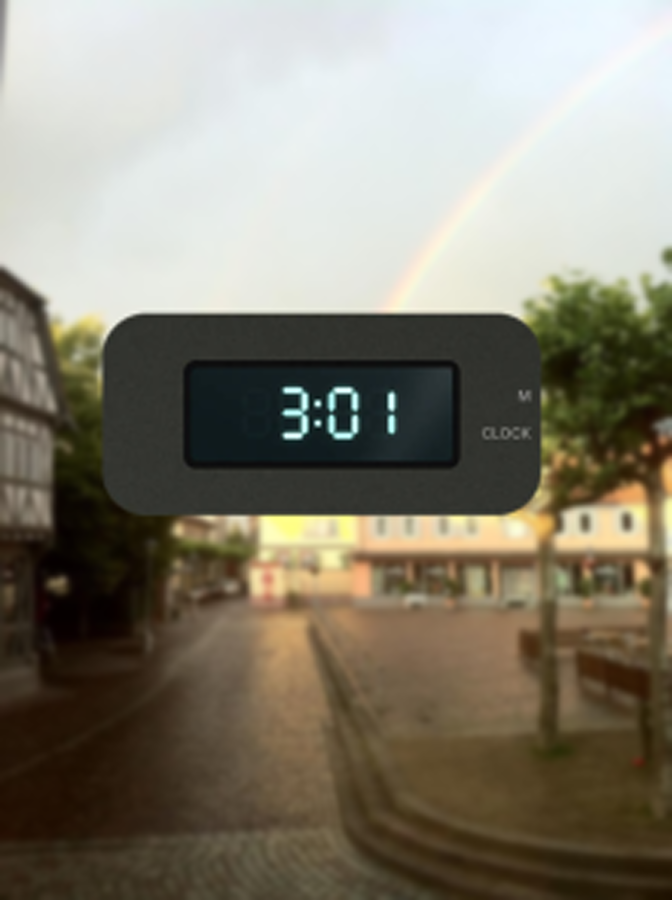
3:01
